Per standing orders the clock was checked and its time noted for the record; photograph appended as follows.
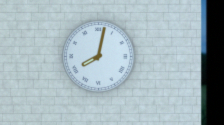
8:02
